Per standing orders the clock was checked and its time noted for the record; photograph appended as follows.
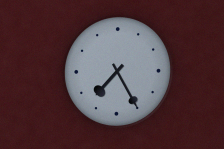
7:25
